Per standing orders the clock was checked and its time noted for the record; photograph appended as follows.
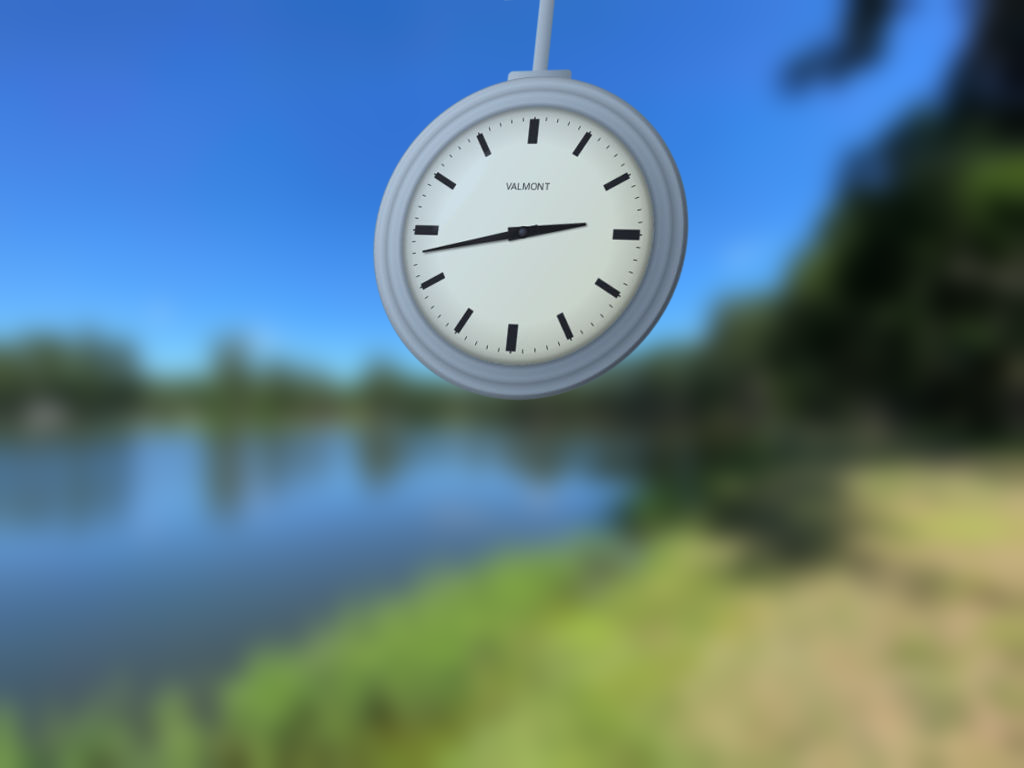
2:43
